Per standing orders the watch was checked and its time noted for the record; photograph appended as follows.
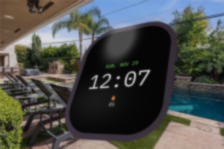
12:07
